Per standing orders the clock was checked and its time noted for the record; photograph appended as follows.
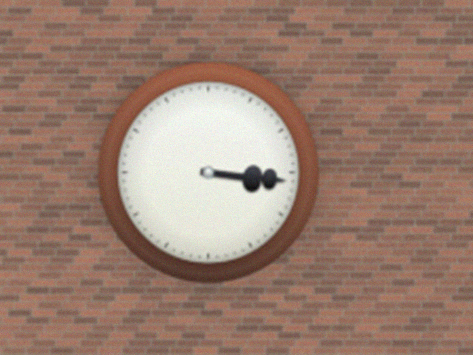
3:16
